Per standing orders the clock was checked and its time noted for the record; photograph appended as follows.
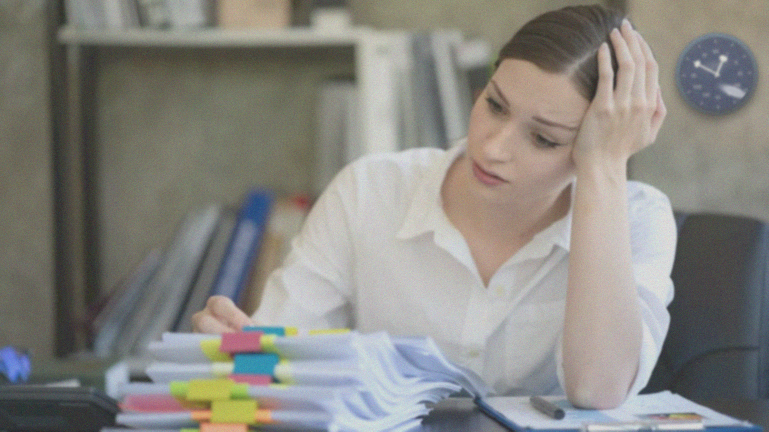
12:50
